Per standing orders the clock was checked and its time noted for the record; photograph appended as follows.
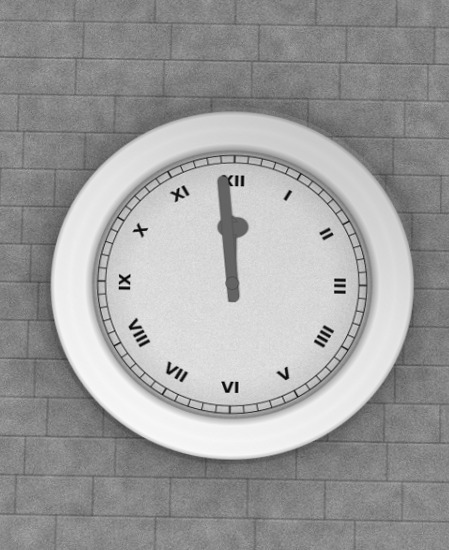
11:59
